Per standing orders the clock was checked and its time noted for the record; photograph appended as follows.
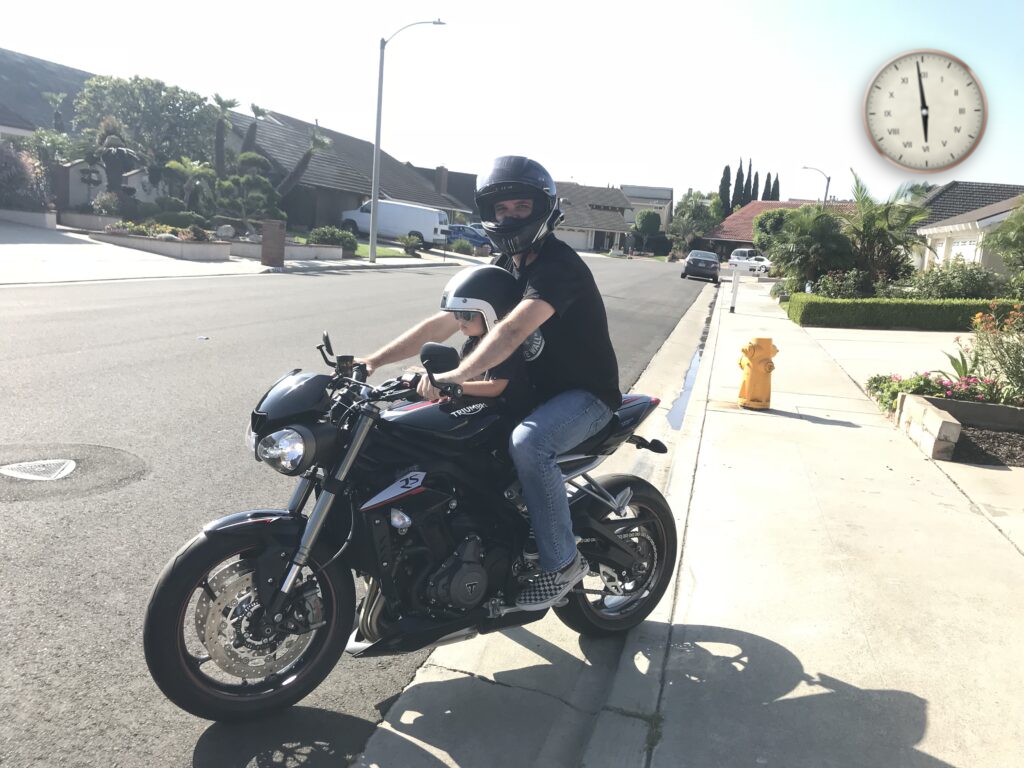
5:59
